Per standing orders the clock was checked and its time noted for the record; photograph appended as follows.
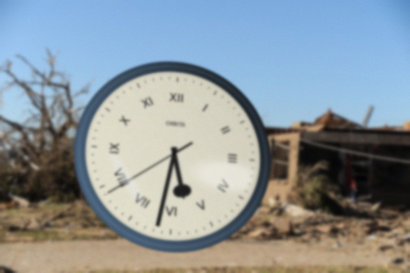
5:31:39
